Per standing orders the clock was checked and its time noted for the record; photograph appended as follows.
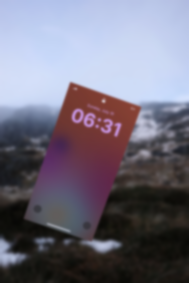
6:31
